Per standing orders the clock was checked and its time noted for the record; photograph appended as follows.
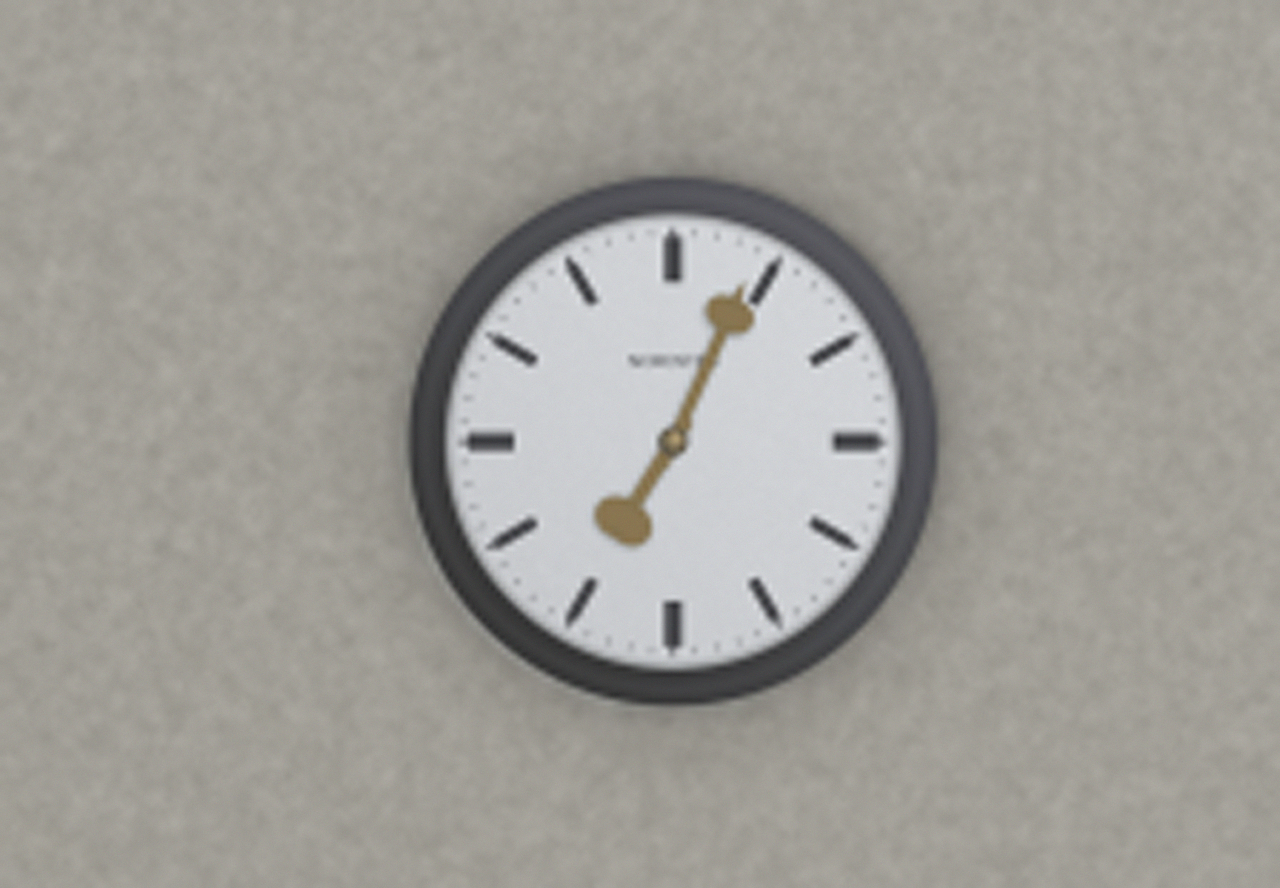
7:04
